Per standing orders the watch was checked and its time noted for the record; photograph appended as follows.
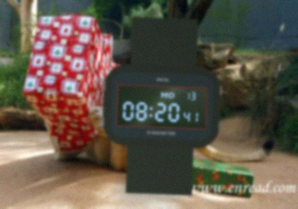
8:20
